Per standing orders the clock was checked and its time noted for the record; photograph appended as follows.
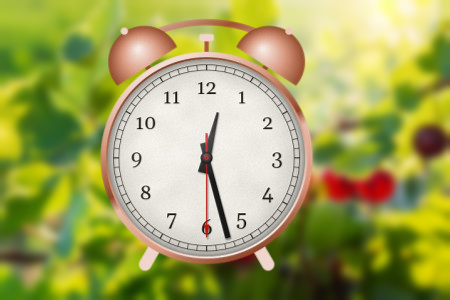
12:27:30
